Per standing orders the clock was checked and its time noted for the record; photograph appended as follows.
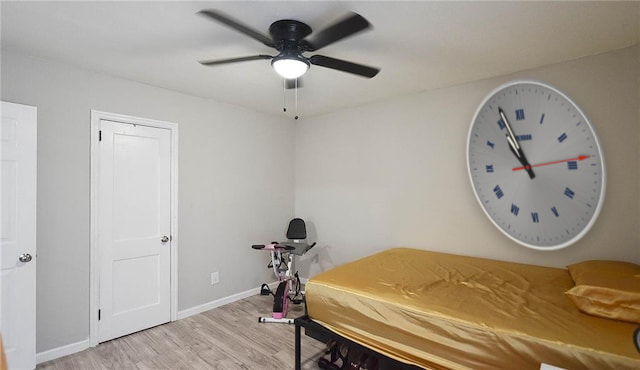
10:56:14
